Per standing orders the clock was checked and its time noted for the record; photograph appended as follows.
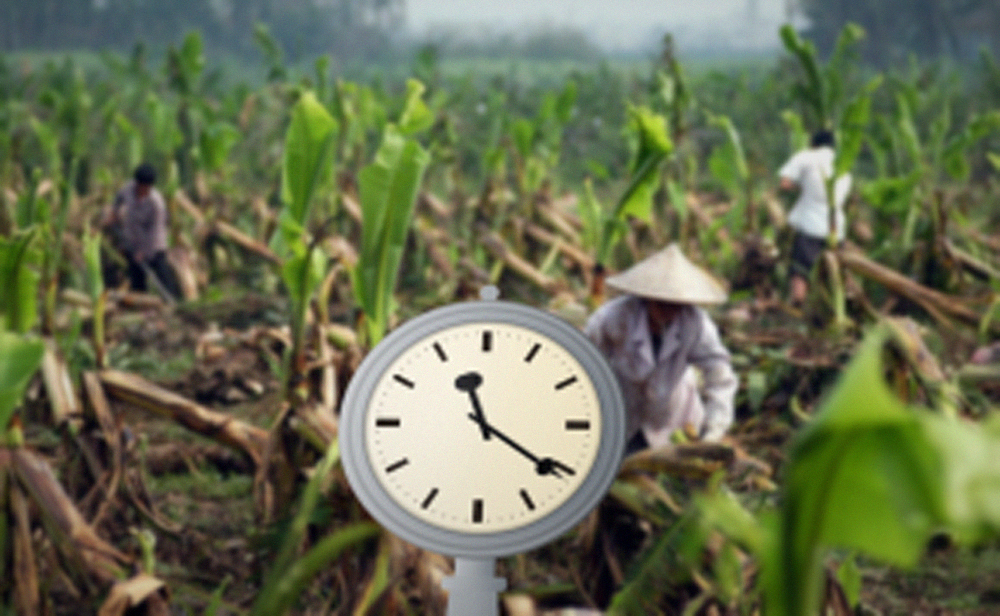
11:21
